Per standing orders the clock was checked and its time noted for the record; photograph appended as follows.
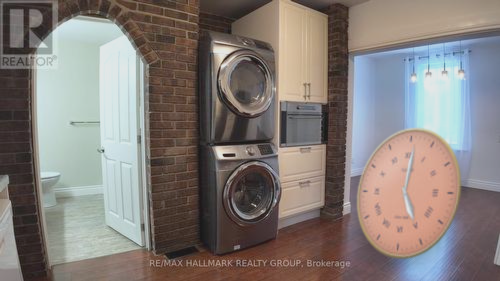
5:01
